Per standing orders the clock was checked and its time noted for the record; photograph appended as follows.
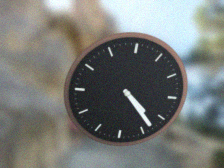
4:23
